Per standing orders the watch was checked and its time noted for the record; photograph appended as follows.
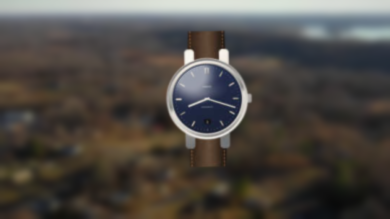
8:18
